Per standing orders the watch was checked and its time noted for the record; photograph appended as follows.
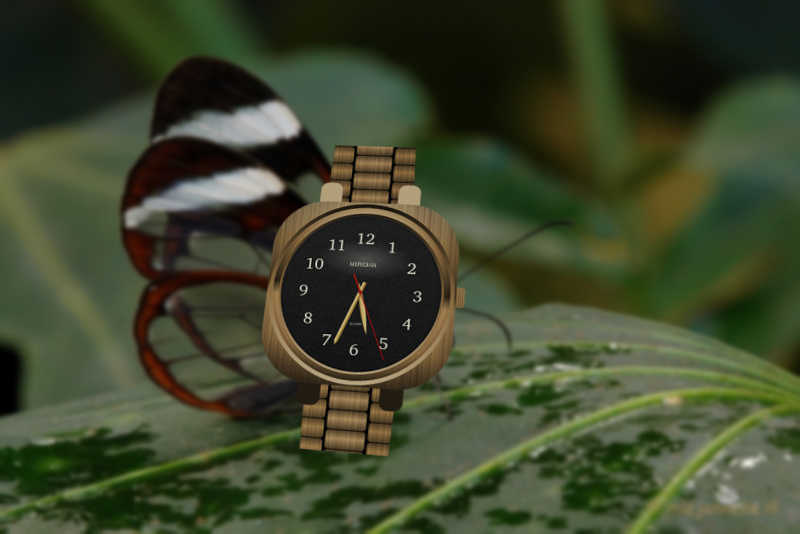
5:33:26
